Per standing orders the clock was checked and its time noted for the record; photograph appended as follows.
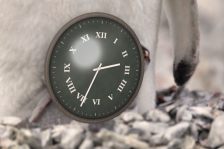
2:34
